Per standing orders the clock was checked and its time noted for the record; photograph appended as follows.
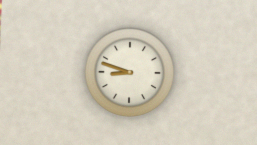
8:48
